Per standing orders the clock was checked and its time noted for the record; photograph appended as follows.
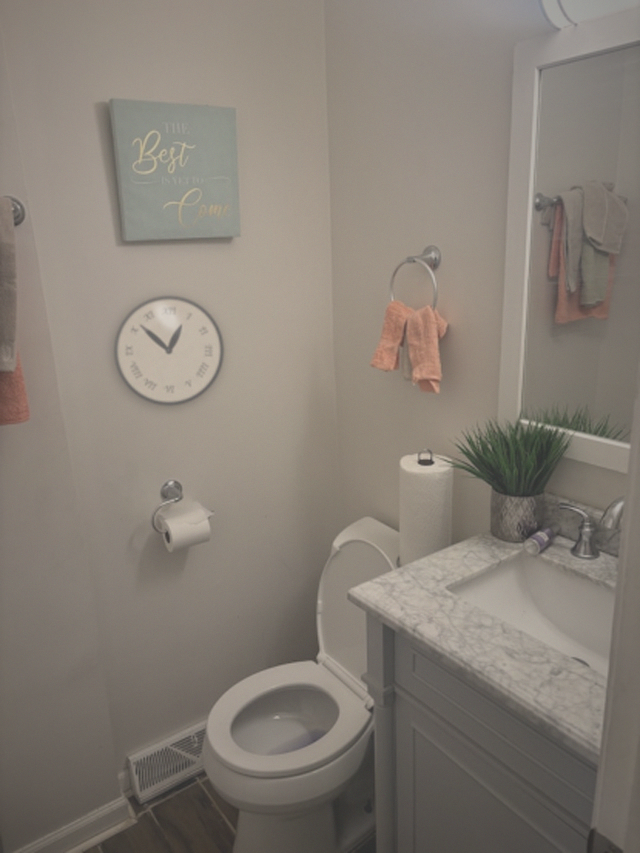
12:52
